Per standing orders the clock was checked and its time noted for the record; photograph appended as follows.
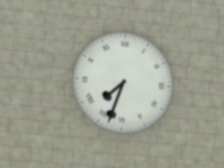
7:33
